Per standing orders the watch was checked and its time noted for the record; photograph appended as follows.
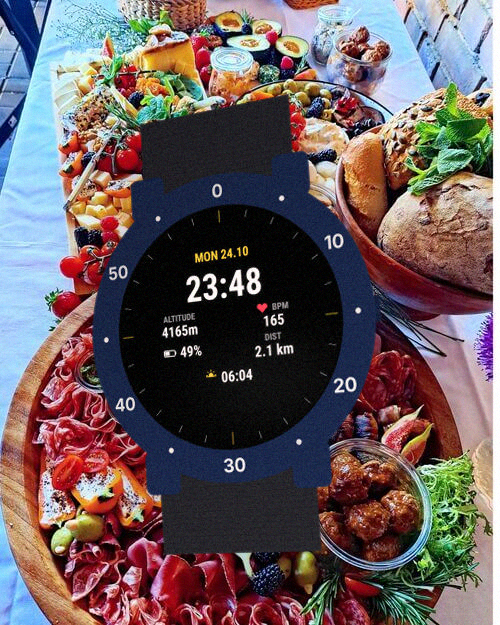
23:48
